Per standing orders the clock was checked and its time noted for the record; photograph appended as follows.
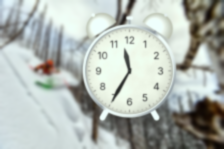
11:35
